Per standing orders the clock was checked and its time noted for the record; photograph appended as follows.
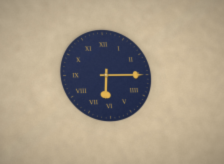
6:15
